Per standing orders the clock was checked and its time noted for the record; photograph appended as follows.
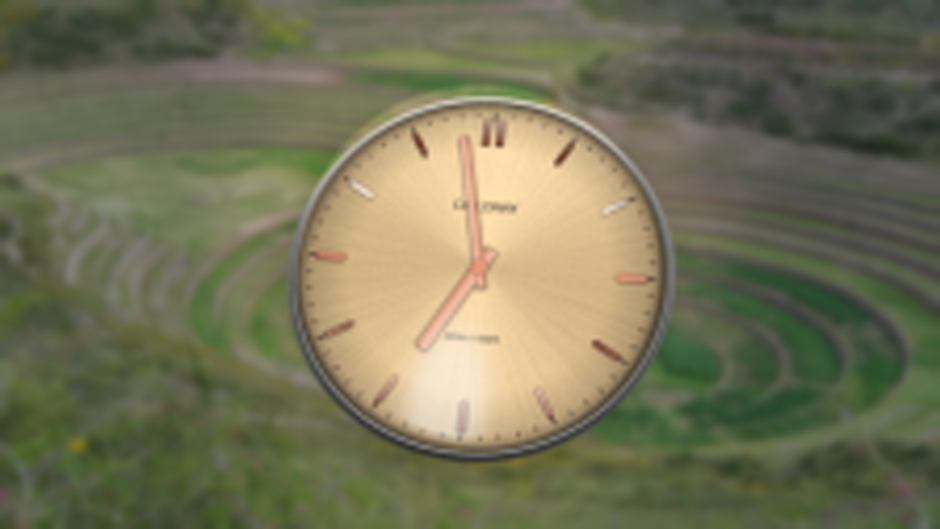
6:58
